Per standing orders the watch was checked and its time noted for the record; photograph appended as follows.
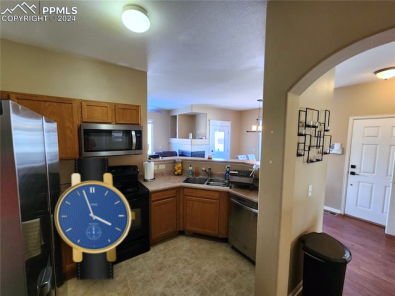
3:57
